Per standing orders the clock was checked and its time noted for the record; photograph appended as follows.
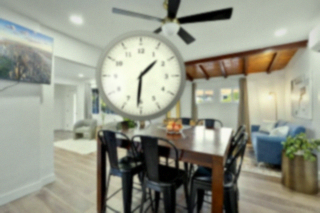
1:31
